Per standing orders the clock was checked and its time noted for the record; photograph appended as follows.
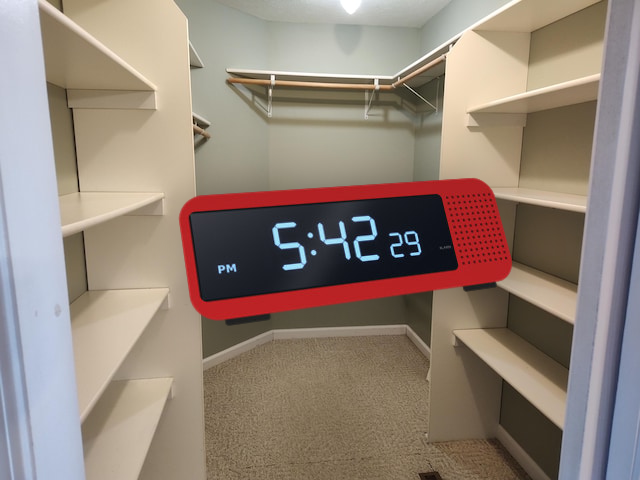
5:42:29
